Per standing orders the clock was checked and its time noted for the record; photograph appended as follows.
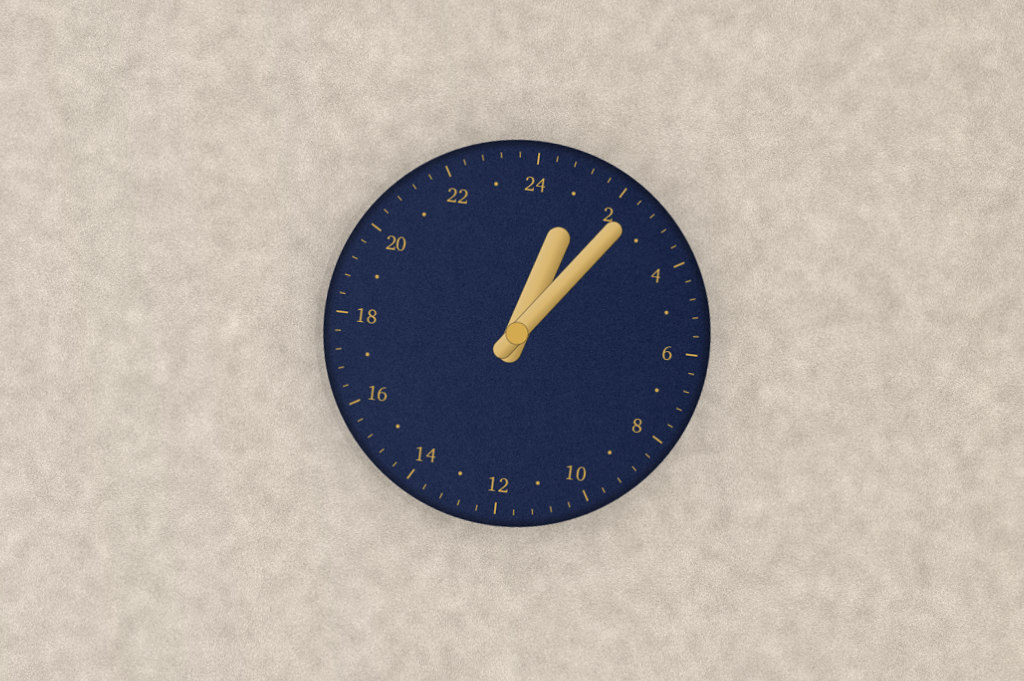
1:06
